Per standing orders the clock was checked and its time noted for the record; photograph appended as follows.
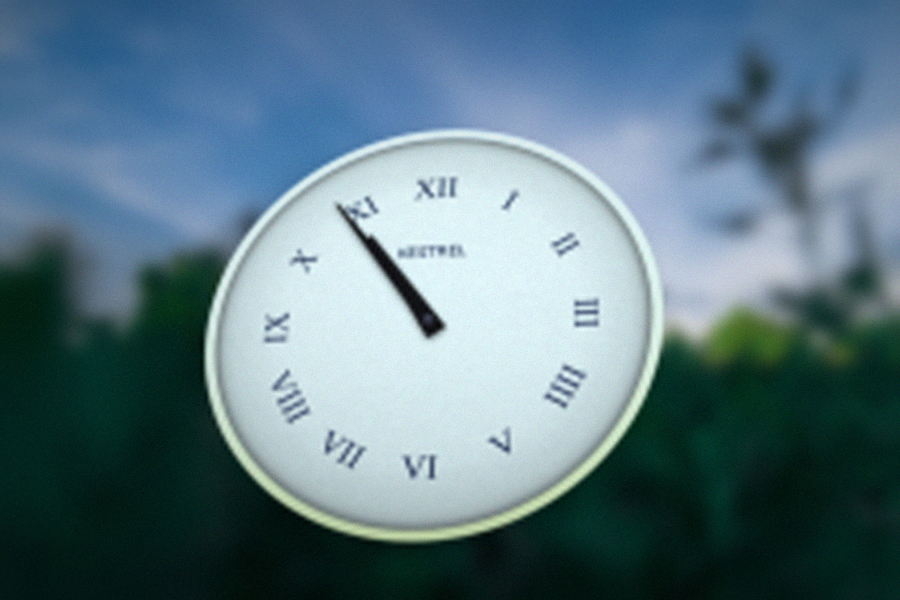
10:54
